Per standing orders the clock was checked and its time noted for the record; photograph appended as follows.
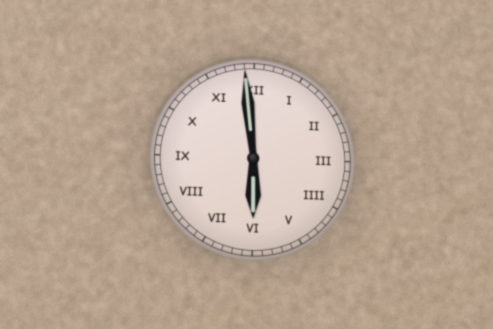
5:59
